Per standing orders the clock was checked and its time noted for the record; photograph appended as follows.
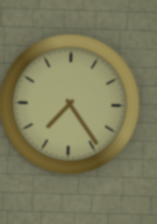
7:24
